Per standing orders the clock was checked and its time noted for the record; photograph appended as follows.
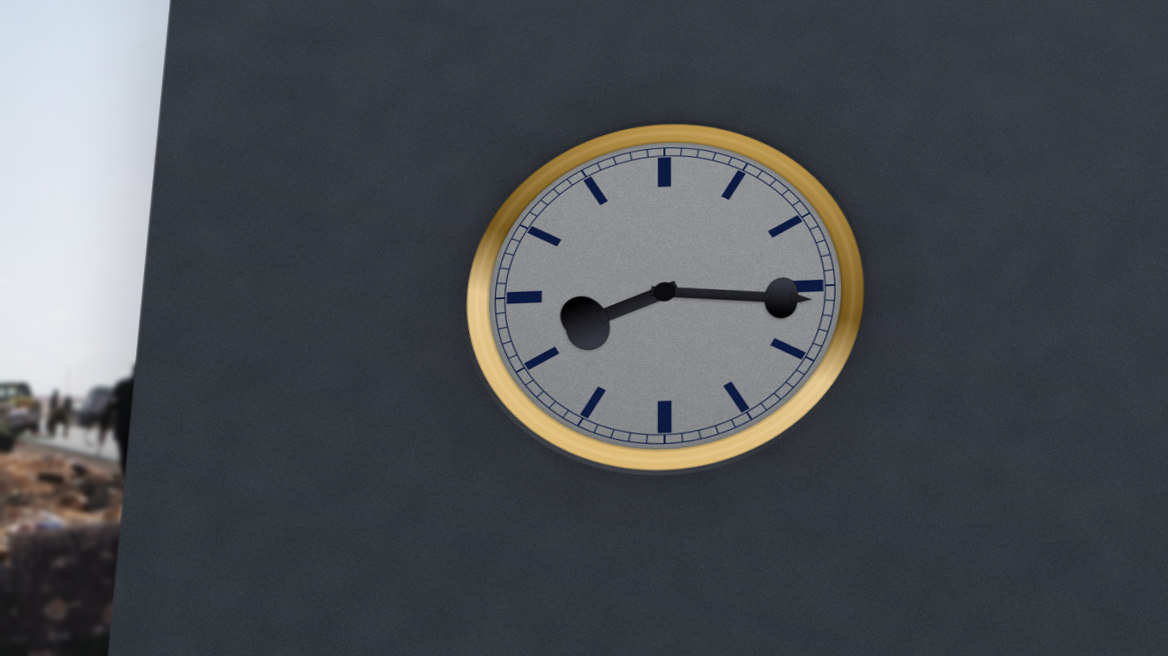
8:16
